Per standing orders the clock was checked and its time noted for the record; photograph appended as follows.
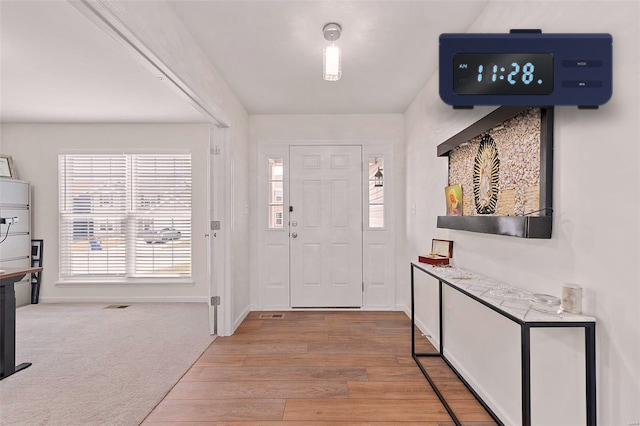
11:28
